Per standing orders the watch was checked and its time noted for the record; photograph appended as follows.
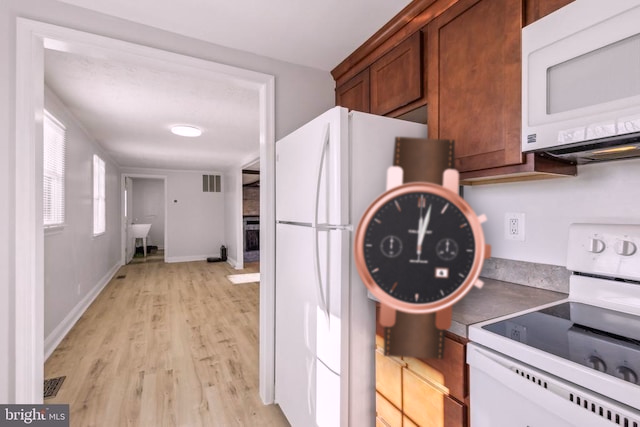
12:02
